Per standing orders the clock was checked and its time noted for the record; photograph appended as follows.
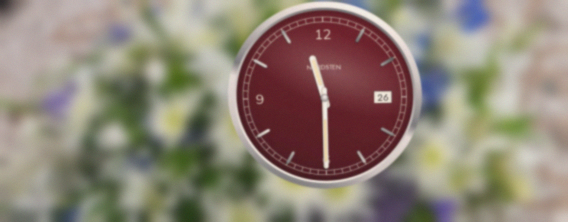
11:30
